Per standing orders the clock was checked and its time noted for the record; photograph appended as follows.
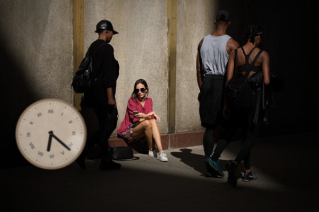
6:22
